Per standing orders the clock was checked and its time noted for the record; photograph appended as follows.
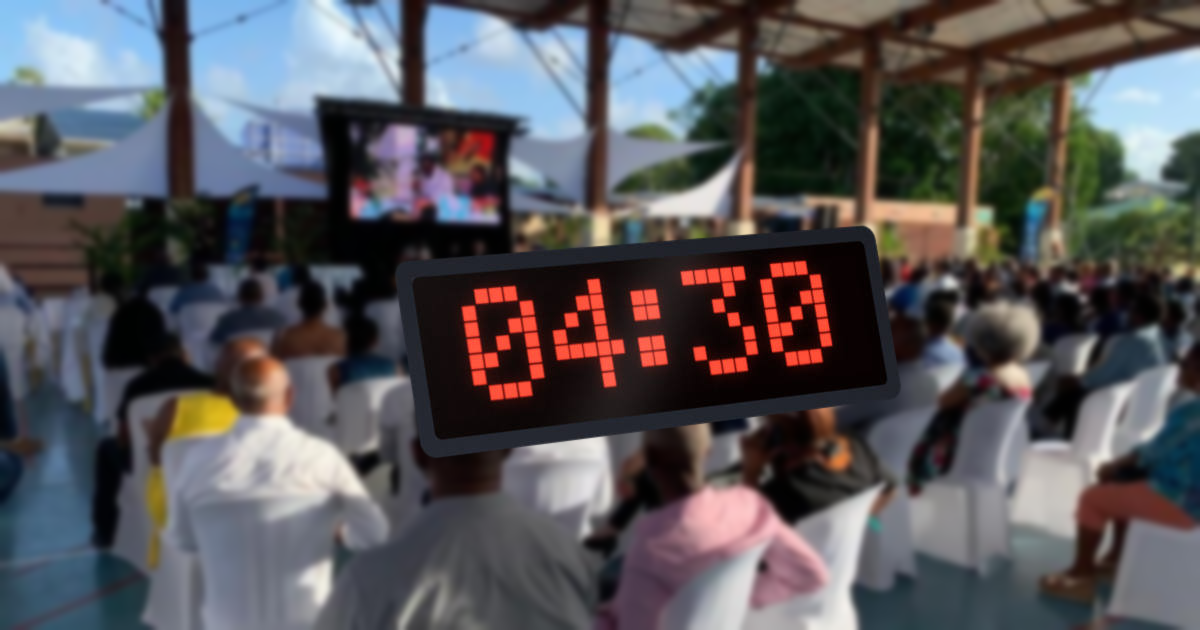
4:30
